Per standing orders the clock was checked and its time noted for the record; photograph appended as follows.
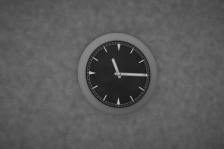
11:15
